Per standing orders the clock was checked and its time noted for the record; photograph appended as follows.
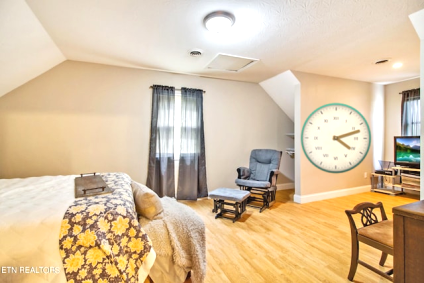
4:12
